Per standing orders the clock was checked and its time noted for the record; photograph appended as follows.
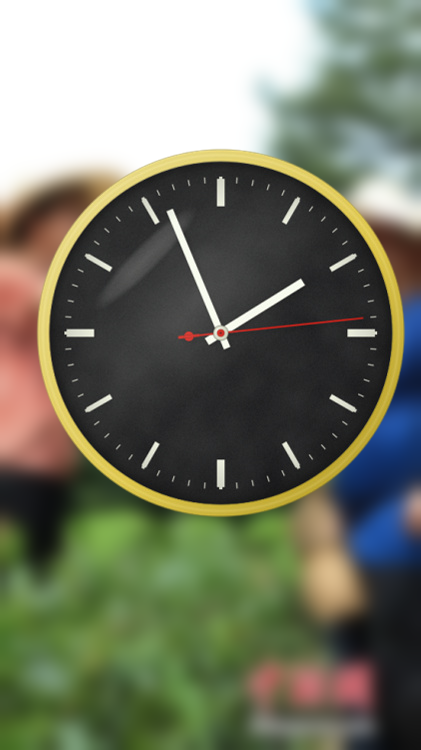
1:56:14
